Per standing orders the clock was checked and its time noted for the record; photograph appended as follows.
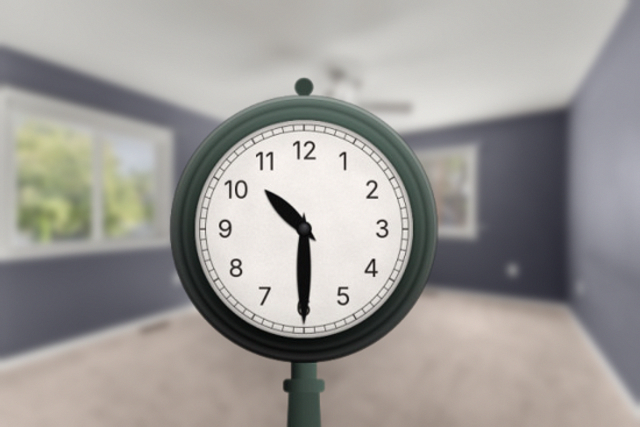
10:30
